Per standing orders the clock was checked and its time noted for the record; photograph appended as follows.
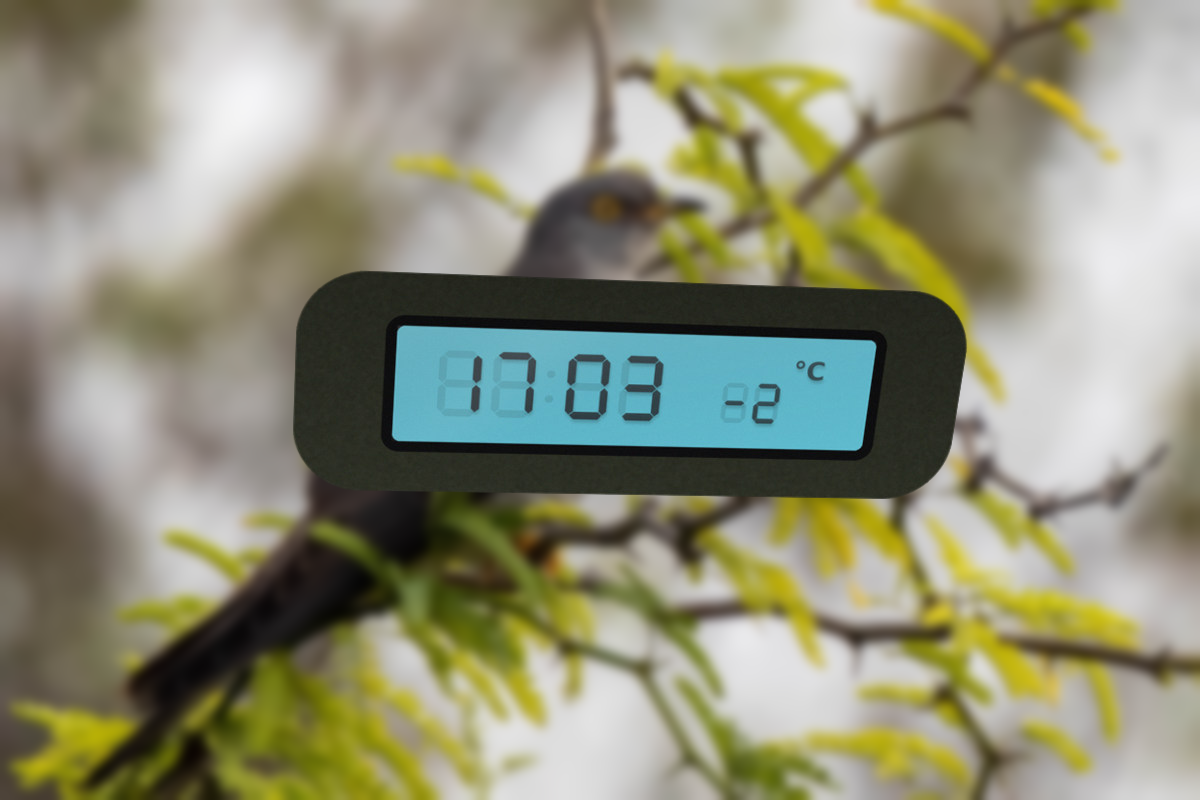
17:03
